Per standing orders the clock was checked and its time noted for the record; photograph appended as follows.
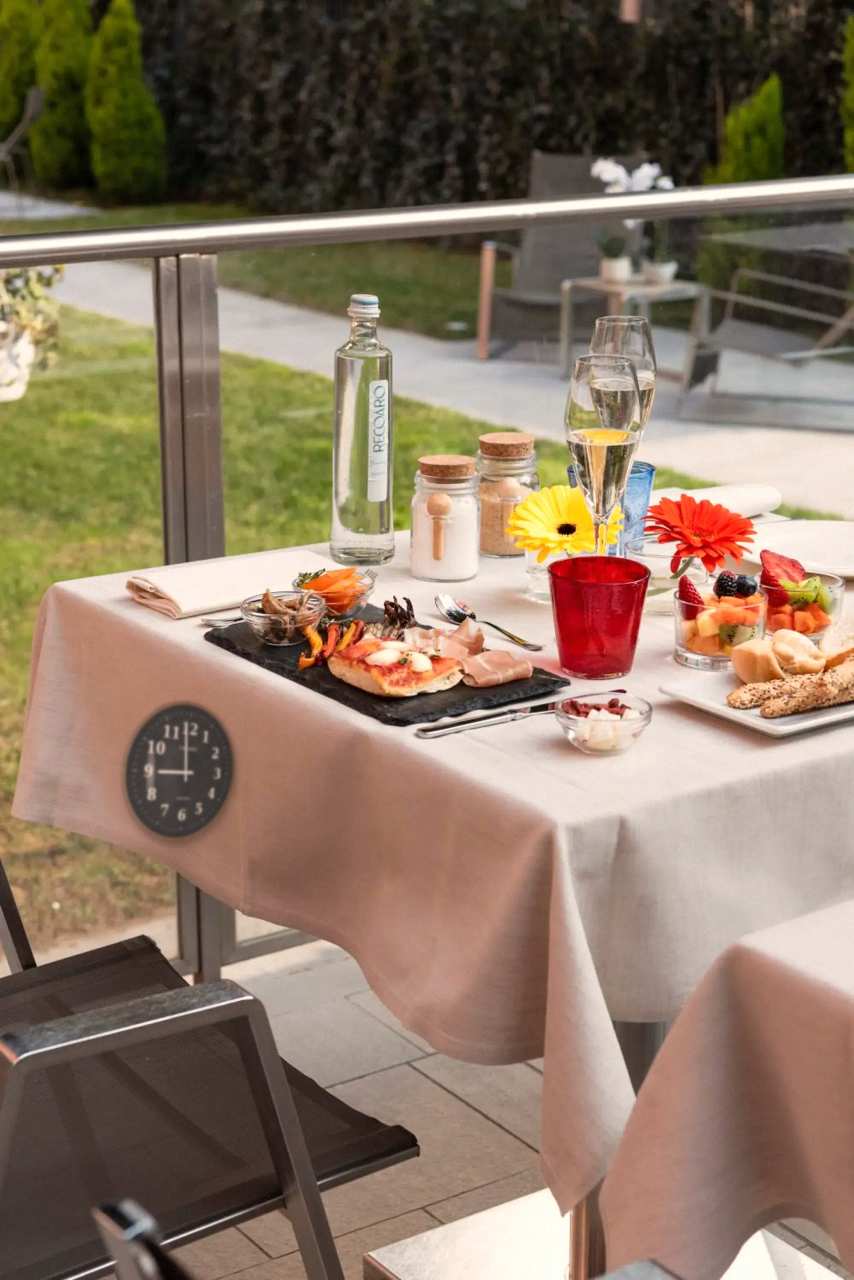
8:59
